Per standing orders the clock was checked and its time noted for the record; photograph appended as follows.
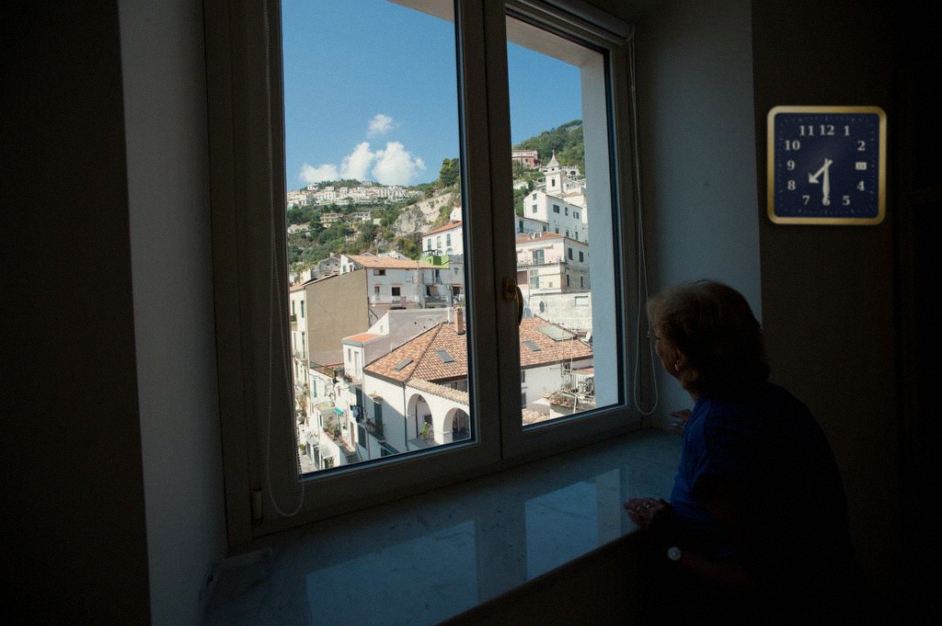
7:30
